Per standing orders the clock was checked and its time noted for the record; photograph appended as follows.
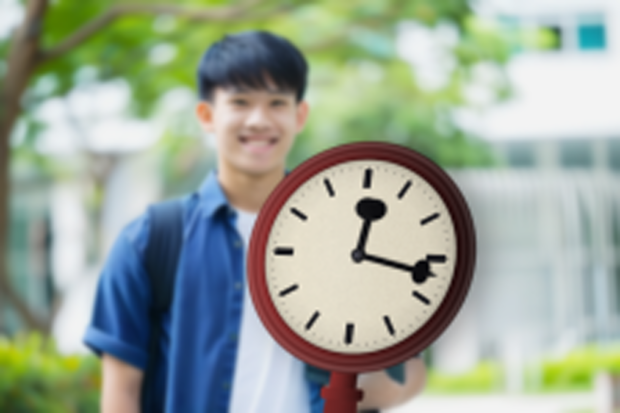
12:17
